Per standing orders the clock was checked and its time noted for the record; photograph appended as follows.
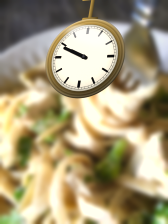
9:49
